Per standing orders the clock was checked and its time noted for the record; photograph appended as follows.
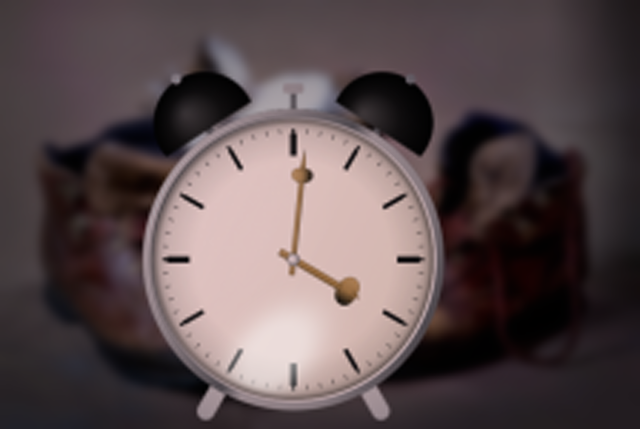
4:01
